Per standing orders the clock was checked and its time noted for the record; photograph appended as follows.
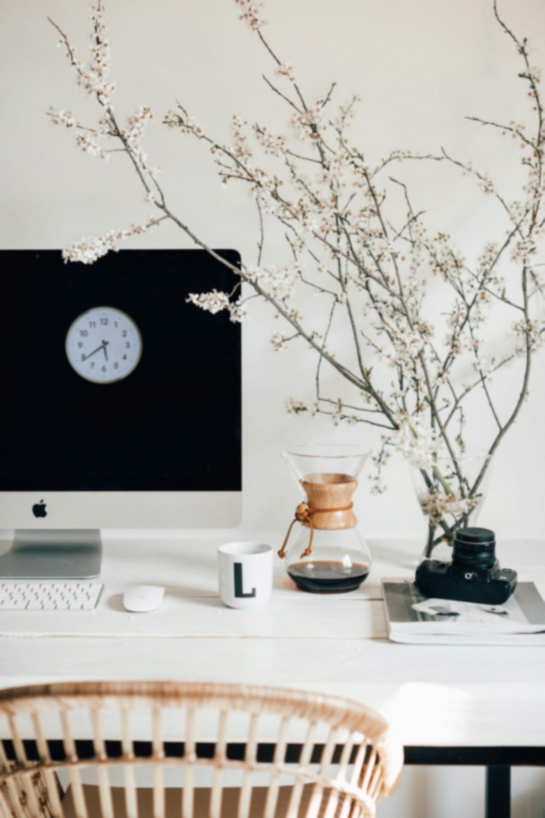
5:39
